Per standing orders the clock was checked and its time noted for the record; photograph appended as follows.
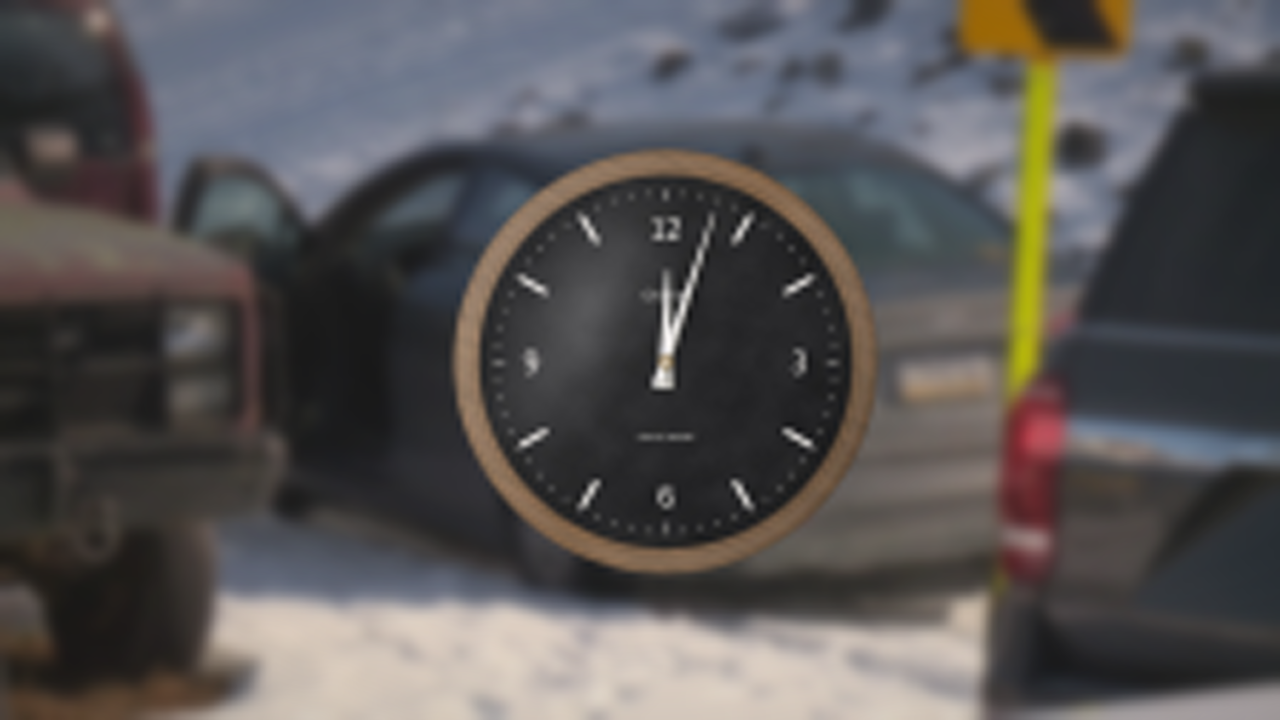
12:03
